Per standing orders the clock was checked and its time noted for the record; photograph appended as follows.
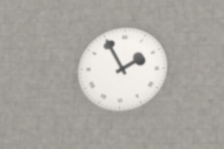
1:55
